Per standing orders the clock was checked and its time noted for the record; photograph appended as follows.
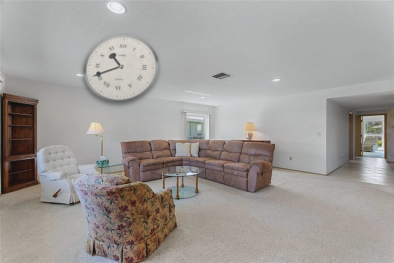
10:41
